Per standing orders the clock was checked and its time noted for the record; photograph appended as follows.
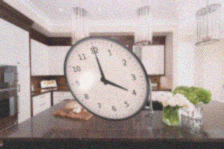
4:00
